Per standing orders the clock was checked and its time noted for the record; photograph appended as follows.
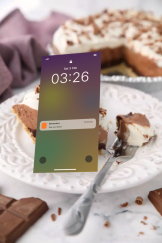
3:26
